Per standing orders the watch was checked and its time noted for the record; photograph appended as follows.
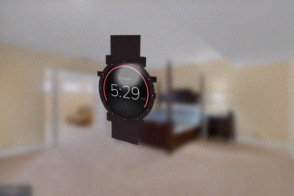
5:29
